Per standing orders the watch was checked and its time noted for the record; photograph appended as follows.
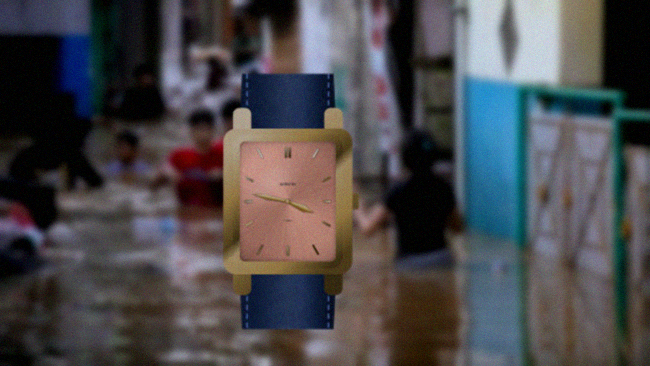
3:47
